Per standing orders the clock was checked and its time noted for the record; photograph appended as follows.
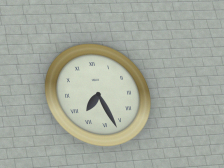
7:27
